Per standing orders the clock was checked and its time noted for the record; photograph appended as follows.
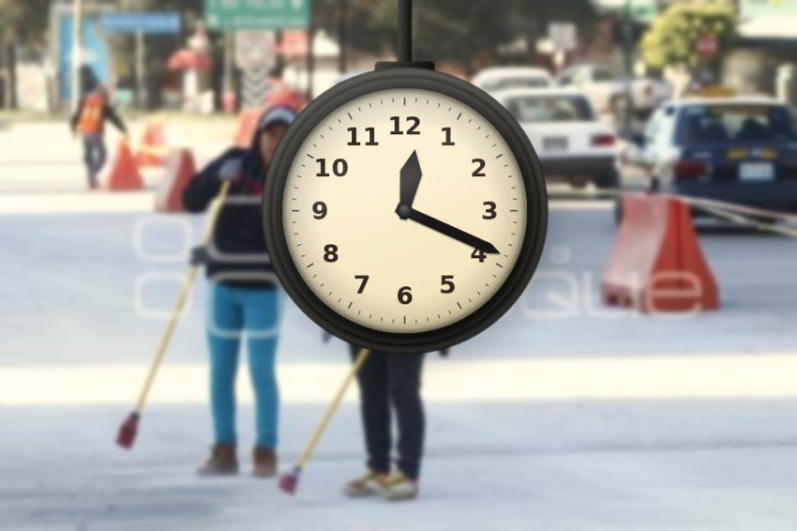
12:19
